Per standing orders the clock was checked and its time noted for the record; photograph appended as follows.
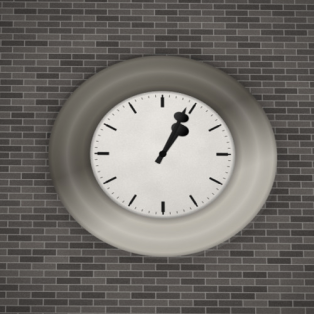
1:04
